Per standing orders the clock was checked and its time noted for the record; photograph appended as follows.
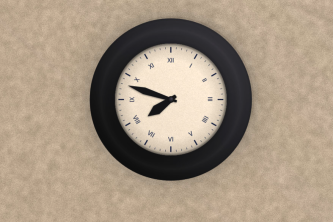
7:48
